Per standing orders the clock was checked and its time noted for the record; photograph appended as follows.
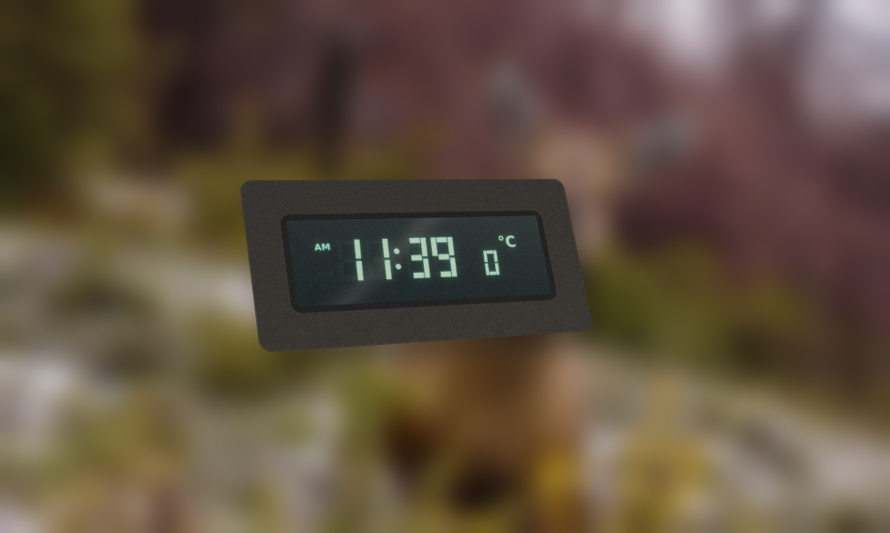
11:39
